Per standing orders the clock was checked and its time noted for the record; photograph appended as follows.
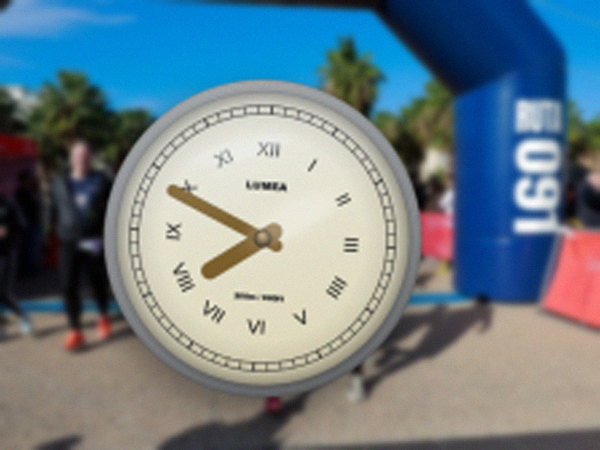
7:49
